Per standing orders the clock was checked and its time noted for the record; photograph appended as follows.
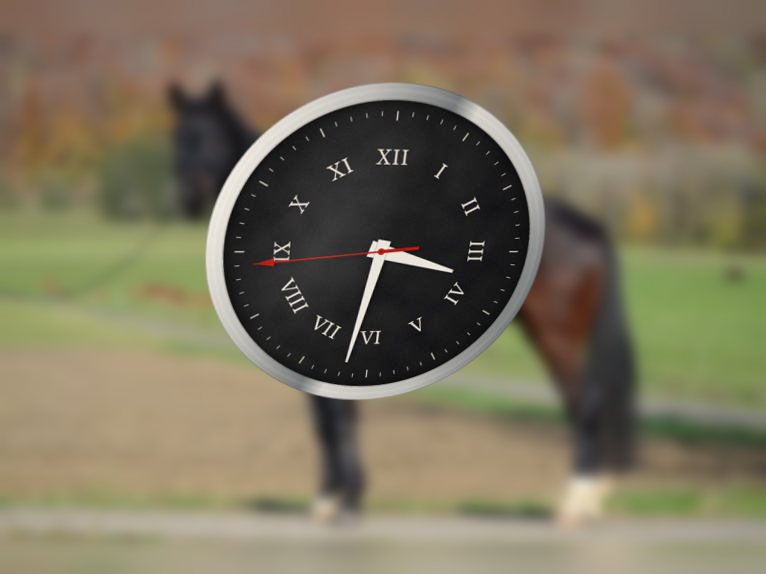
3:31:44
